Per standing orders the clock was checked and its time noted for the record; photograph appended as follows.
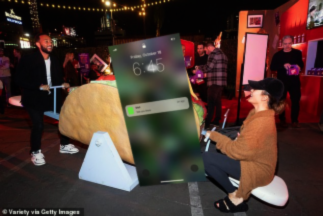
6:45
